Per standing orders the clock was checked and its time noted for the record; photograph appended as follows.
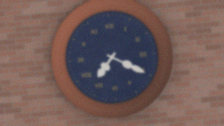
7:20
